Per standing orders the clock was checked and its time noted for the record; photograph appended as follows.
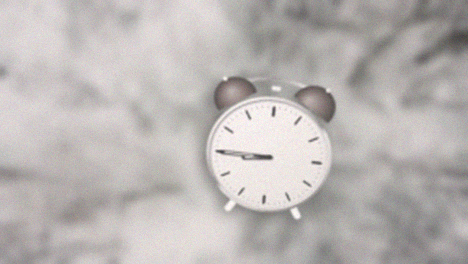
8:45
